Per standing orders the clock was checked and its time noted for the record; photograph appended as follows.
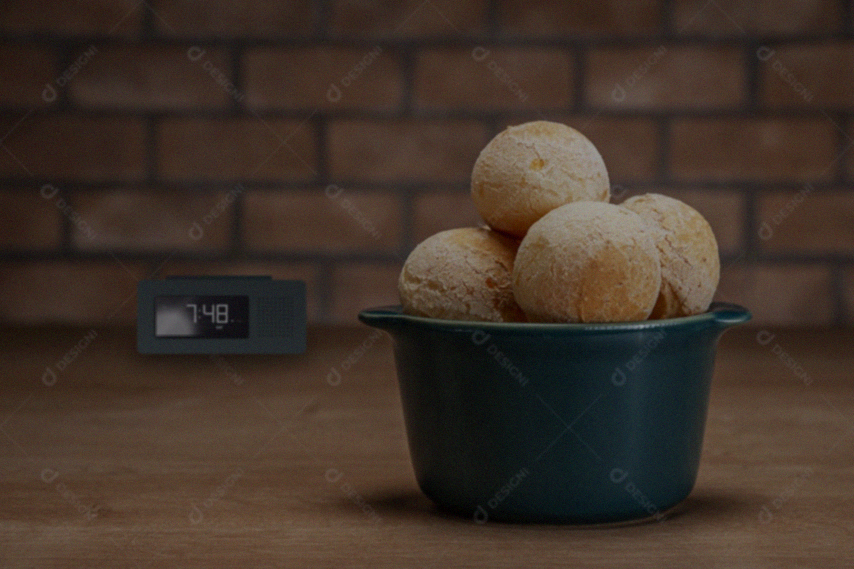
7:48
